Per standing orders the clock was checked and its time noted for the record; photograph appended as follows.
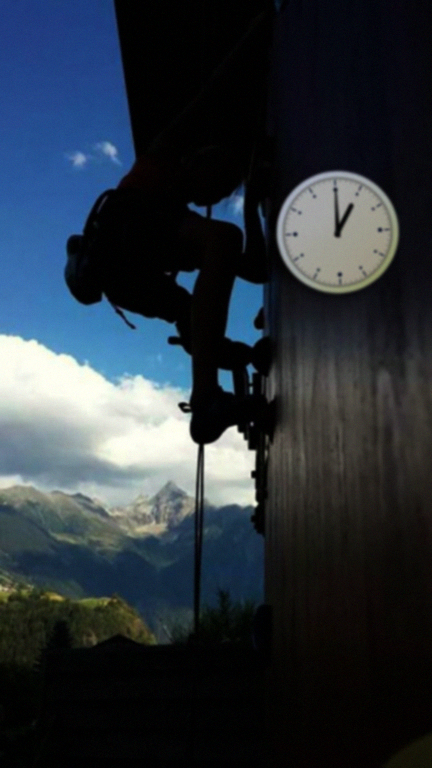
1:00
